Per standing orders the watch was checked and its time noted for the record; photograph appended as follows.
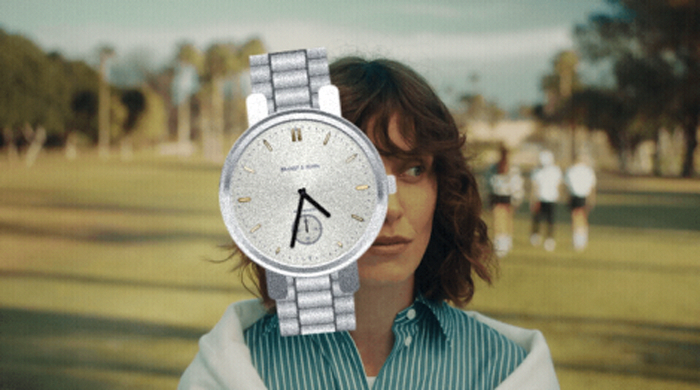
4:33
